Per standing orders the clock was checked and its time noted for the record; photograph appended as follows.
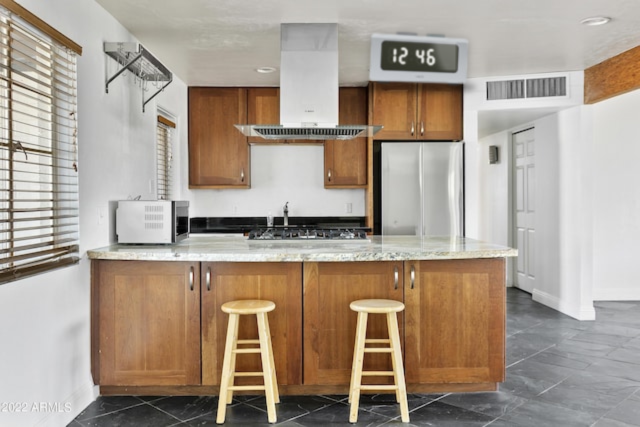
12:46
